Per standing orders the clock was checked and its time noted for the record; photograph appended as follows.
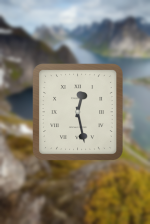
12:28
